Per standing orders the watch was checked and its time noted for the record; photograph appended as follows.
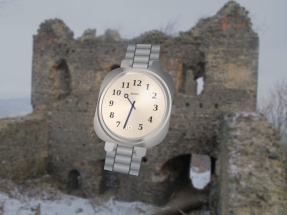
10:32
